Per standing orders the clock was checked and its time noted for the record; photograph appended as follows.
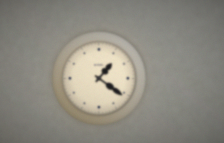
1:21
